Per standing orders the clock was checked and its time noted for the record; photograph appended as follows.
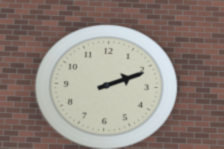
2:11
